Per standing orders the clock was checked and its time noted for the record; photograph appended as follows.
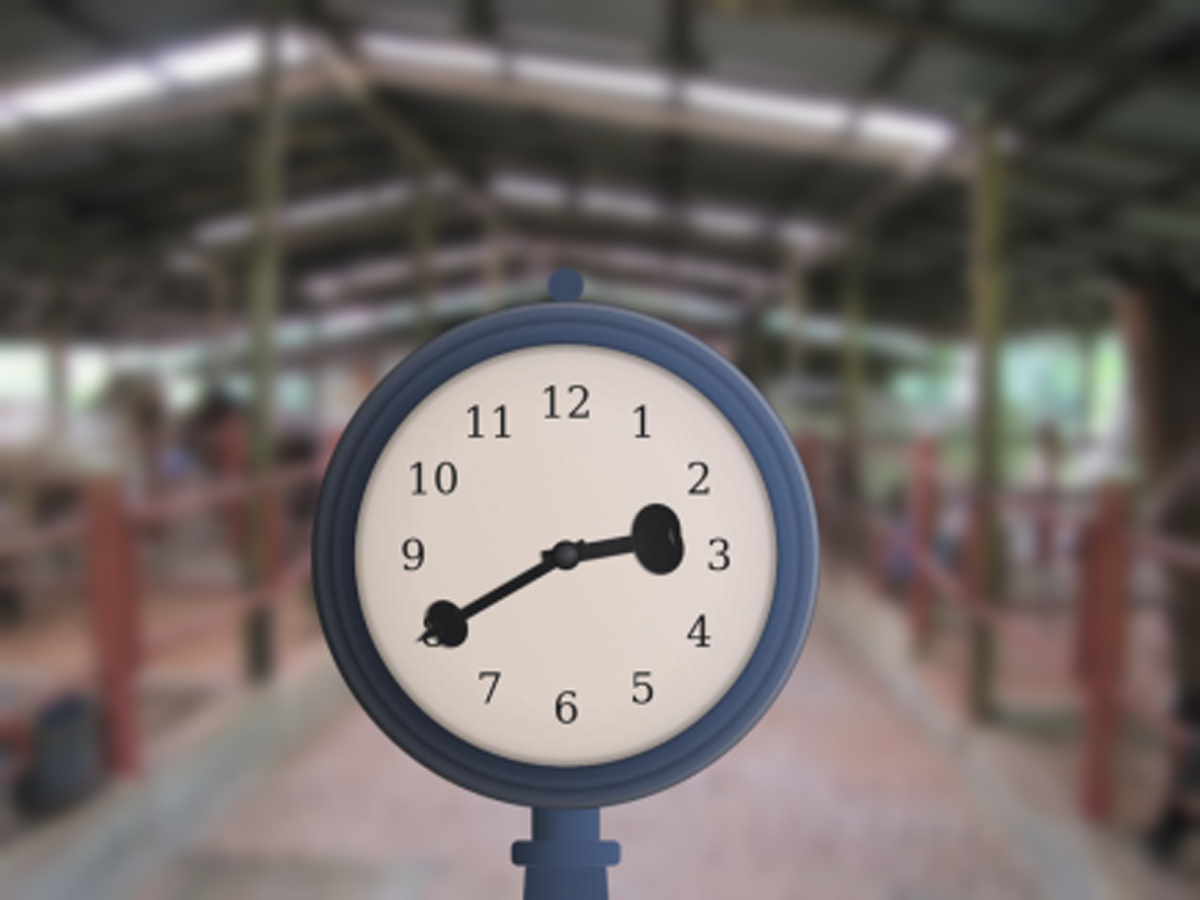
2:40
